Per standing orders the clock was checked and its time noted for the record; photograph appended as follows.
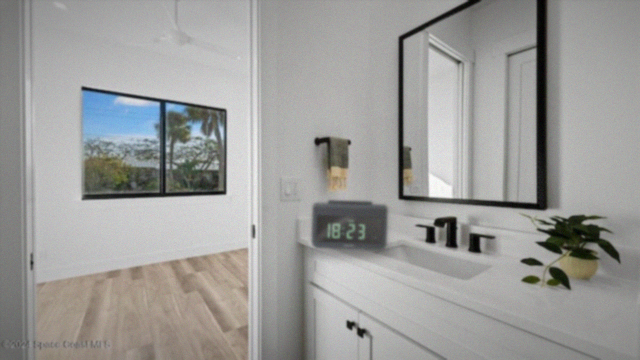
18:23
